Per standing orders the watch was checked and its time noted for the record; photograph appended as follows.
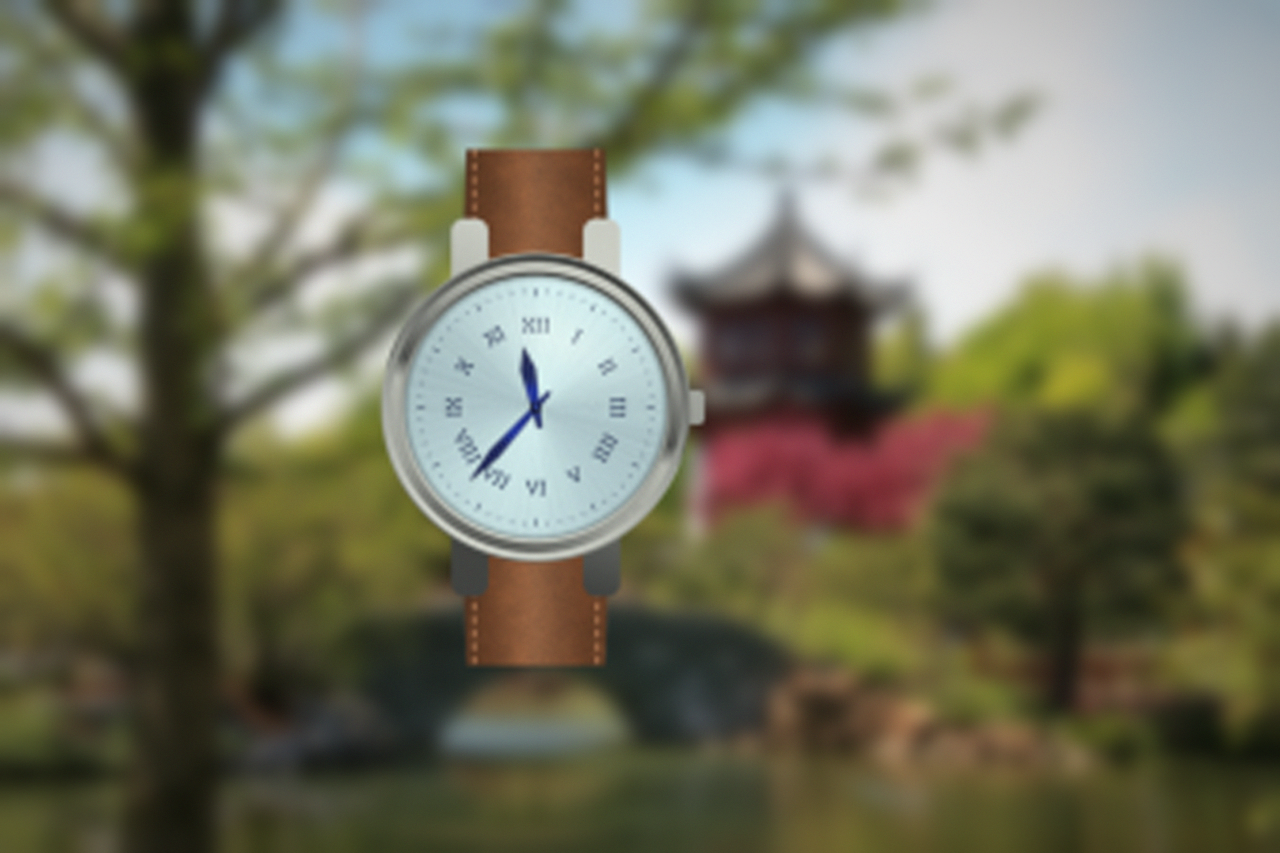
11:37
